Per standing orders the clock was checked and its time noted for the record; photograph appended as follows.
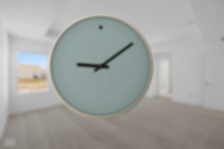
9:09
